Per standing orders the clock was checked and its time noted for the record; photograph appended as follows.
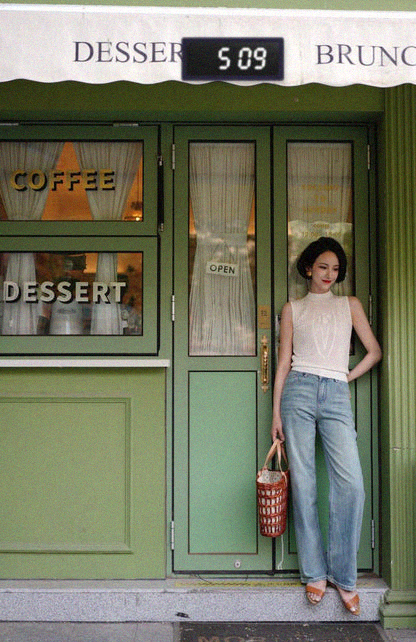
5:09
